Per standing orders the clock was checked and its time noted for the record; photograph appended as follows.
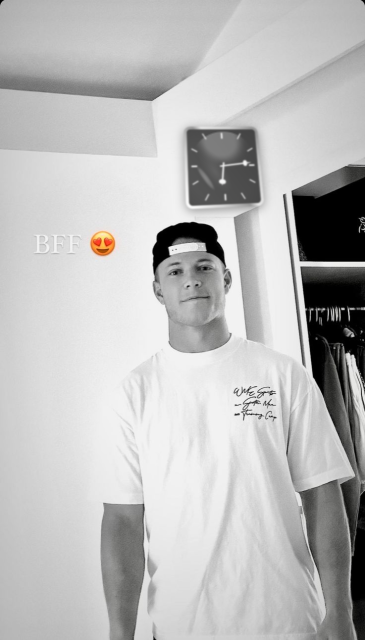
6:14
